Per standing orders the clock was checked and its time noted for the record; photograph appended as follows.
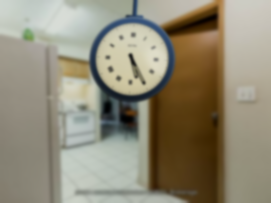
5:25
